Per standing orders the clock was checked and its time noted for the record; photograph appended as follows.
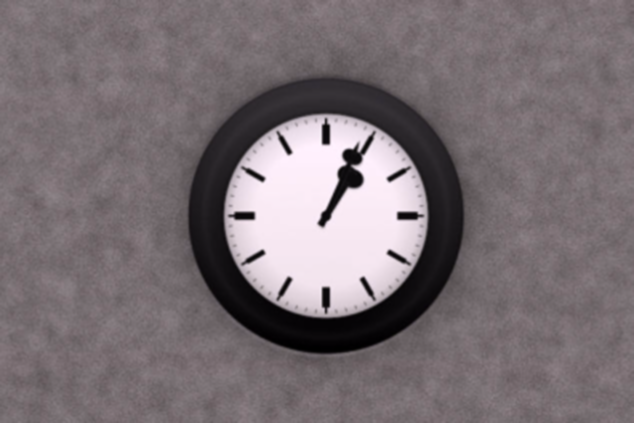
1:04
